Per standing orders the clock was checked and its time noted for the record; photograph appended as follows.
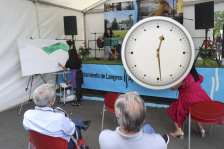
12:29
